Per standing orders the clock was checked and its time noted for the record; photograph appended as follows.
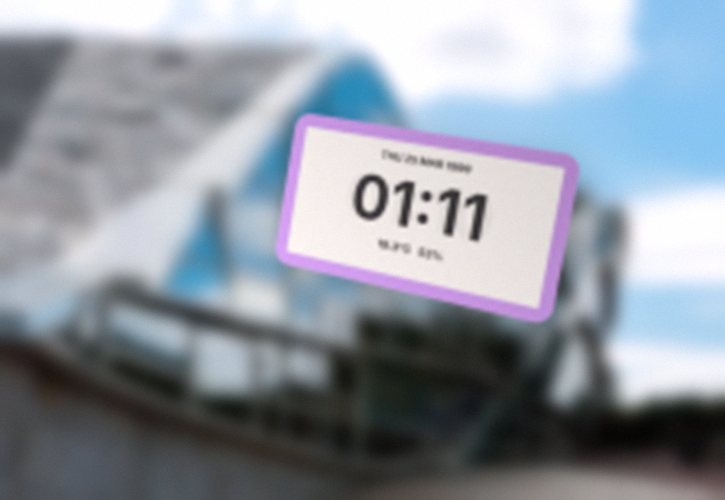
1:11
